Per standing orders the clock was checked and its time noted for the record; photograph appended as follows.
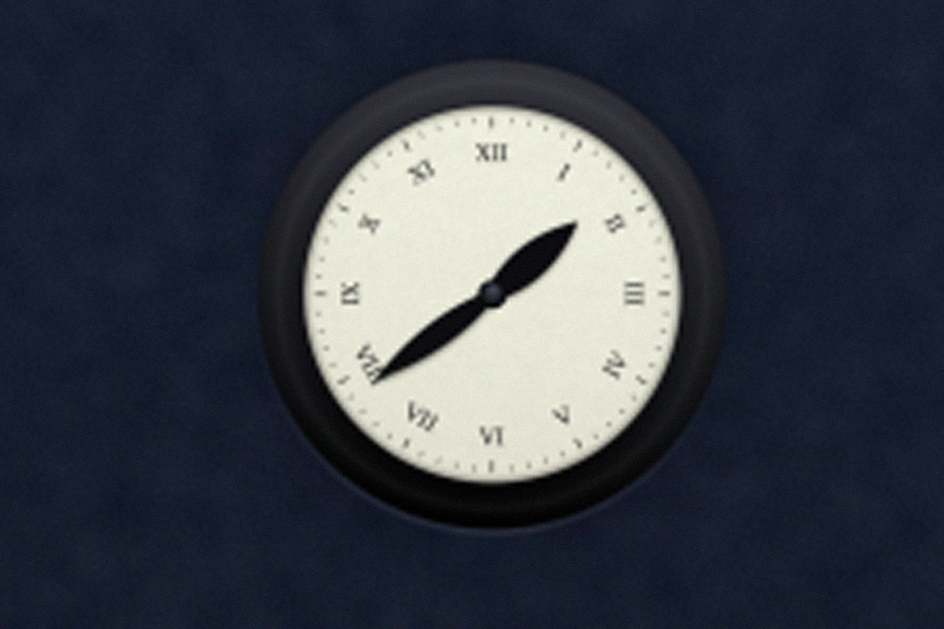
1:39
